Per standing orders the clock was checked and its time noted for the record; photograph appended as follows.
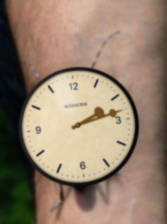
2:13
